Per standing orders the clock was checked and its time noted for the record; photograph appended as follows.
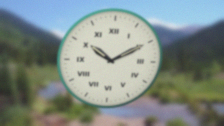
10:10
